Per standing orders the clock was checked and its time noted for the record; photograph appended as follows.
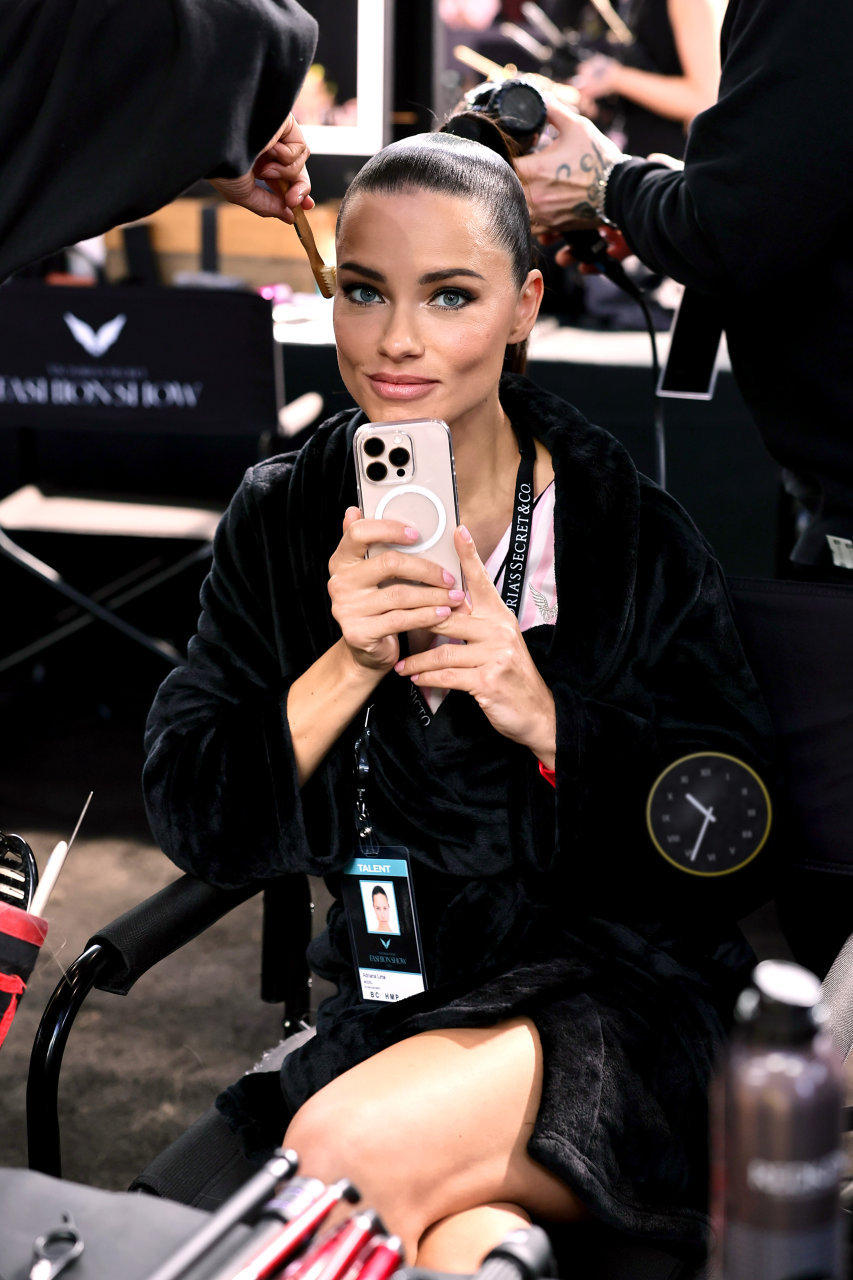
10:34
